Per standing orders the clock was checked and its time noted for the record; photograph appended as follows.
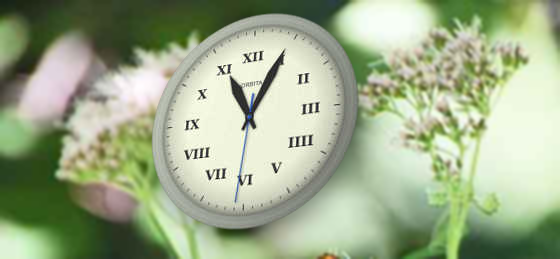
11:04:31
